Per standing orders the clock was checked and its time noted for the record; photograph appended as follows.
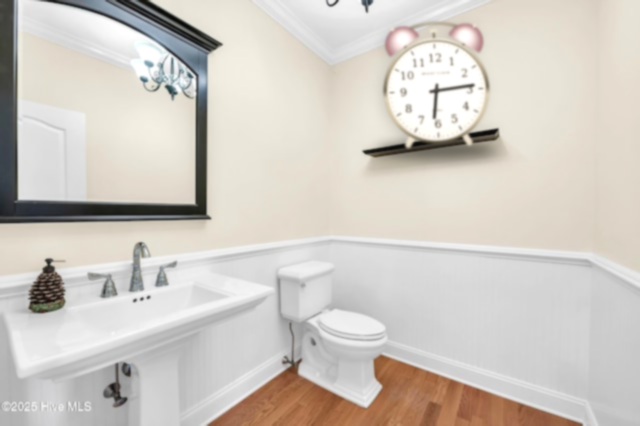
6:14
